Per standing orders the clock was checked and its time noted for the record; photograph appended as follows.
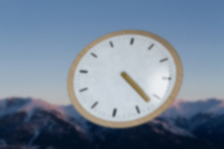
4:22
